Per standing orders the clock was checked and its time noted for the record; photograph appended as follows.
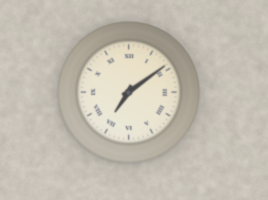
7:09
